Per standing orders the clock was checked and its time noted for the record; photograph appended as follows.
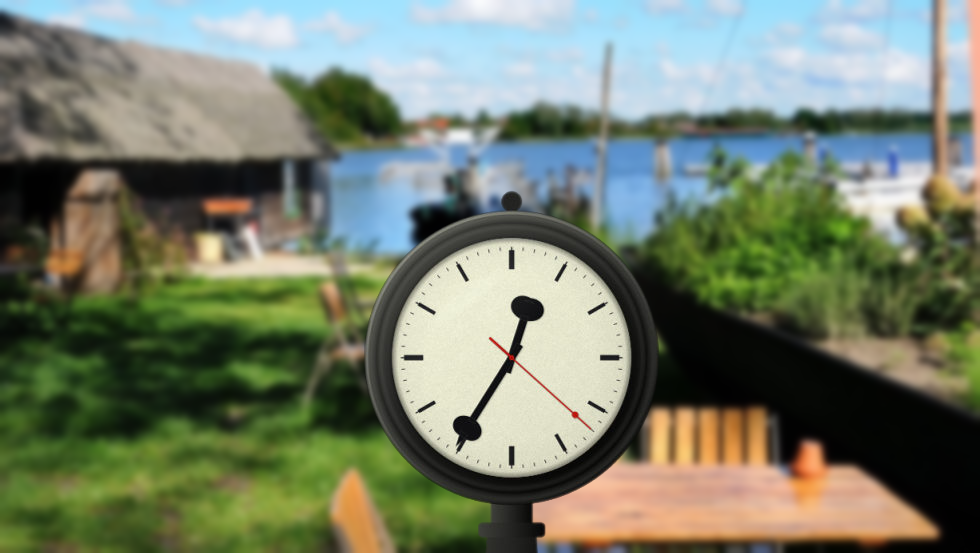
12:35:22
